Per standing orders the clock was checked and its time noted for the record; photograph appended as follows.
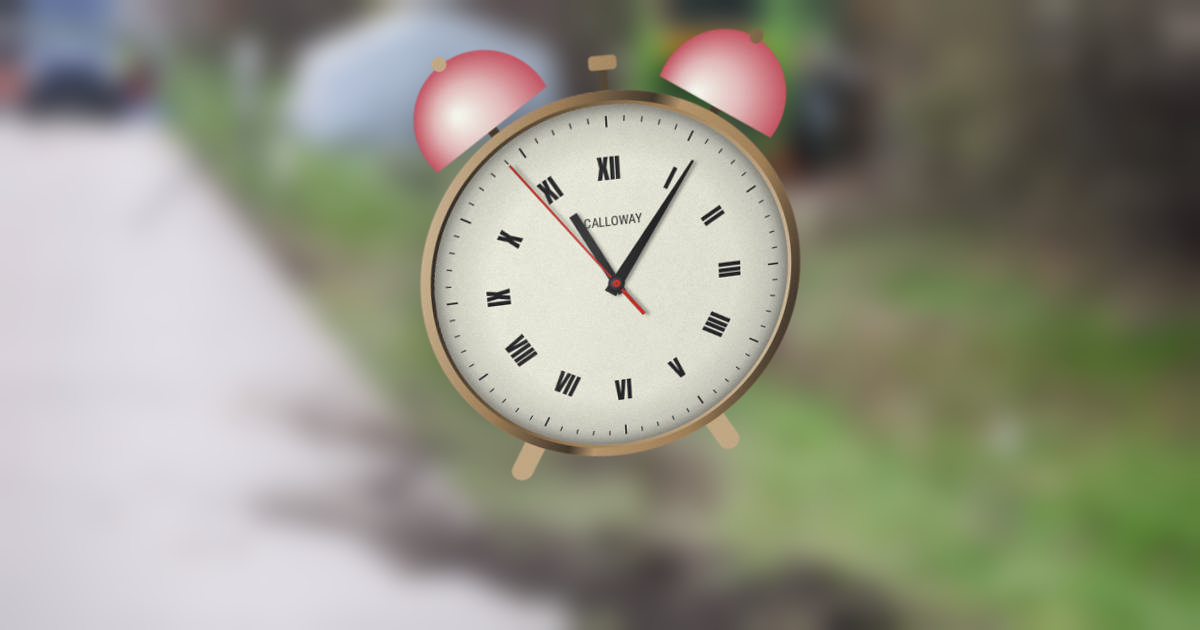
11:05:54
